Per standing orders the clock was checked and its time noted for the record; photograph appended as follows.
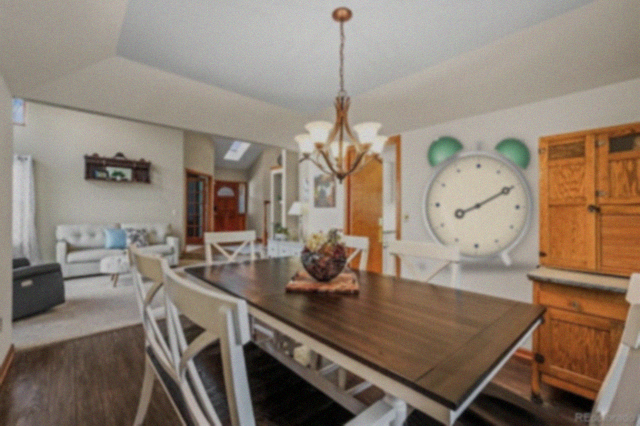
8:10
